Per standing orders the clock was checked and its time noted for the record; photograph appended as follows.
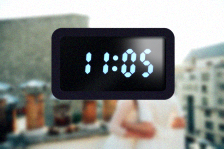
11:05
